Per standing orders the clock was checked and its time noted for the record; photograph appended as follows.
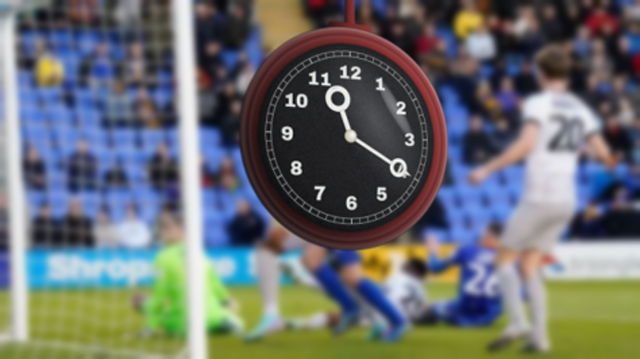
11:20
